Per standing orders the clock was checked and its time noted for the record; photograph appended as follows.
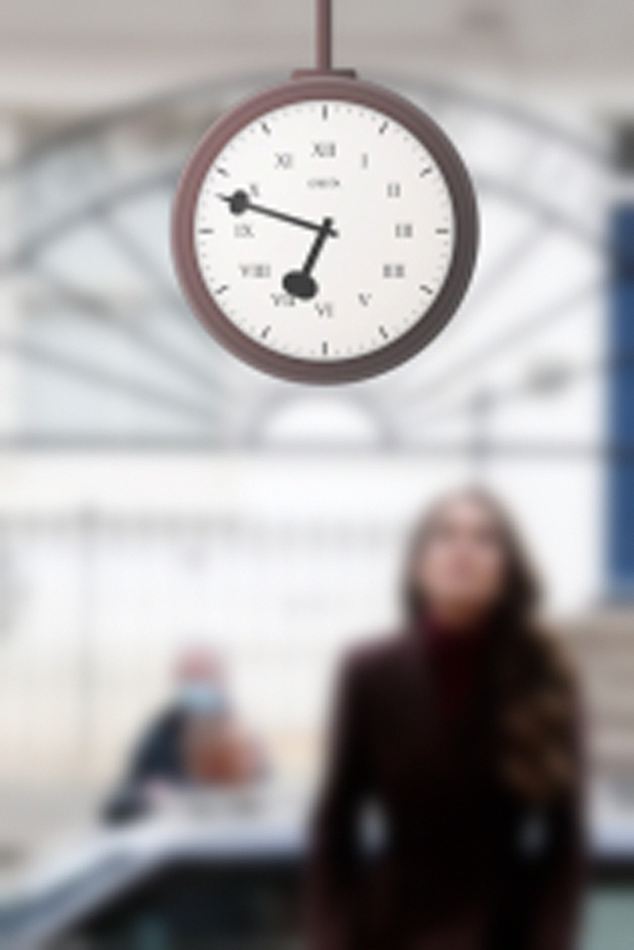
6:48
